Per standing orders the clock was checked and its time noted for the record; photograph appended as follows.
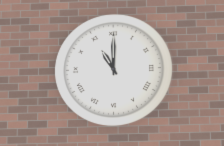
11:00
